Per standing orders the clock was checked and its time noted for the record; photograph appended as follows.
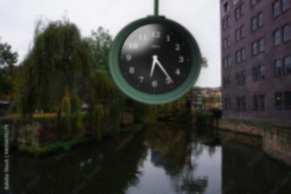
6:24
